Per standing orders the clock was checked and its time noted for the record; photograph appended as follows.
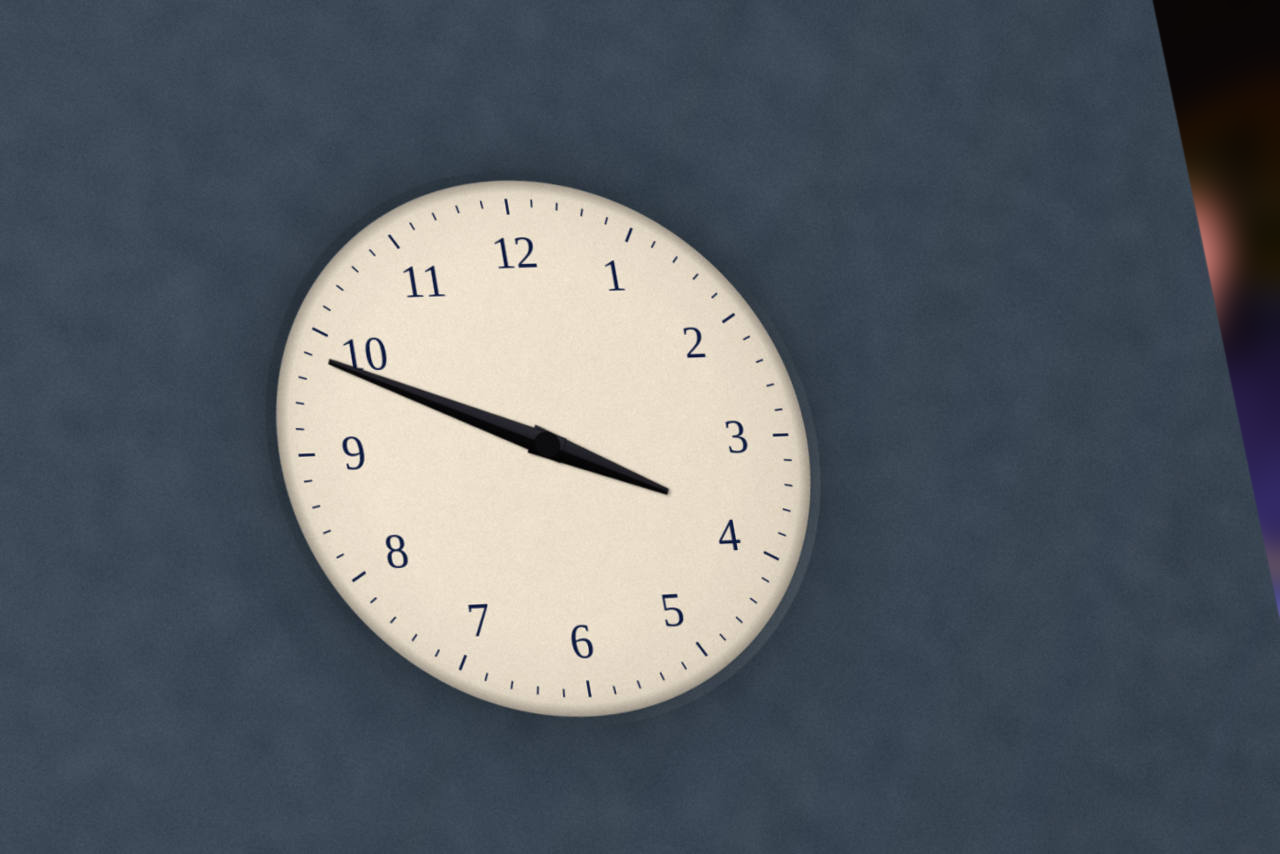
3:49
